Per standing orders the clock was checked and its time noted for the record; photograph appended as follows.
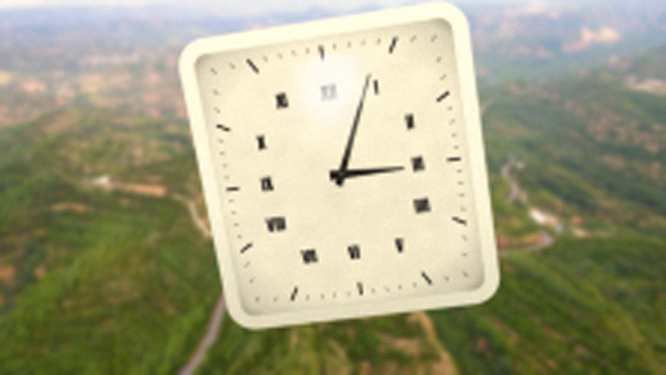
3:04
